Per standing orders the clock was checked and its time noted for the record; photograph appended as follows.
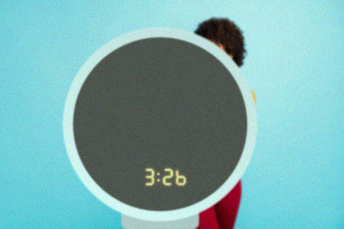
3:26
